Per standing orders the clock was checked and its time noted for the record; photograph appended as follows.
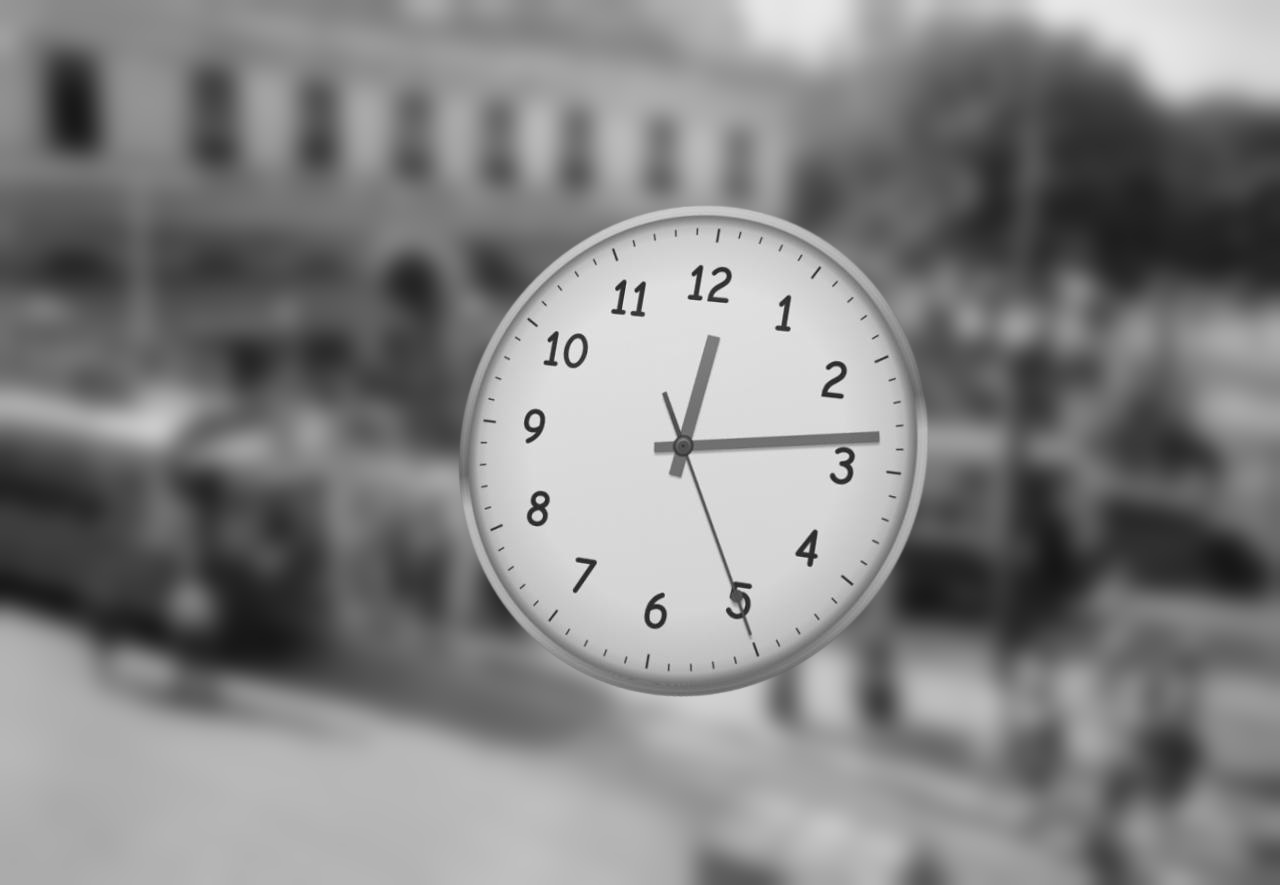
12:13:25
